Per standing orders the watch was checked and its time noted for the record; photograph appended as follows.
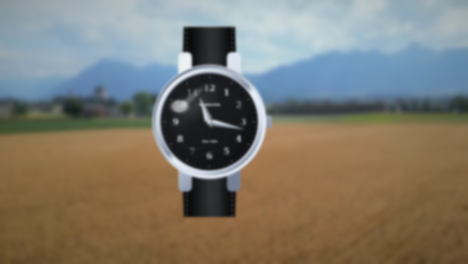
11:17
